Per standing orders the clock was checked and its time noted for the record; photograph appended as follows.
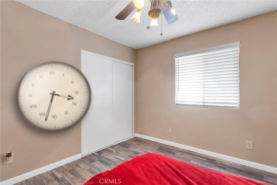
3:33
